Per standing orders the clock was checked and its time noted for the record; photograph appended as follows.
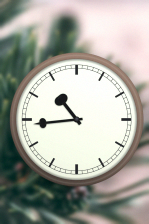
10:44
